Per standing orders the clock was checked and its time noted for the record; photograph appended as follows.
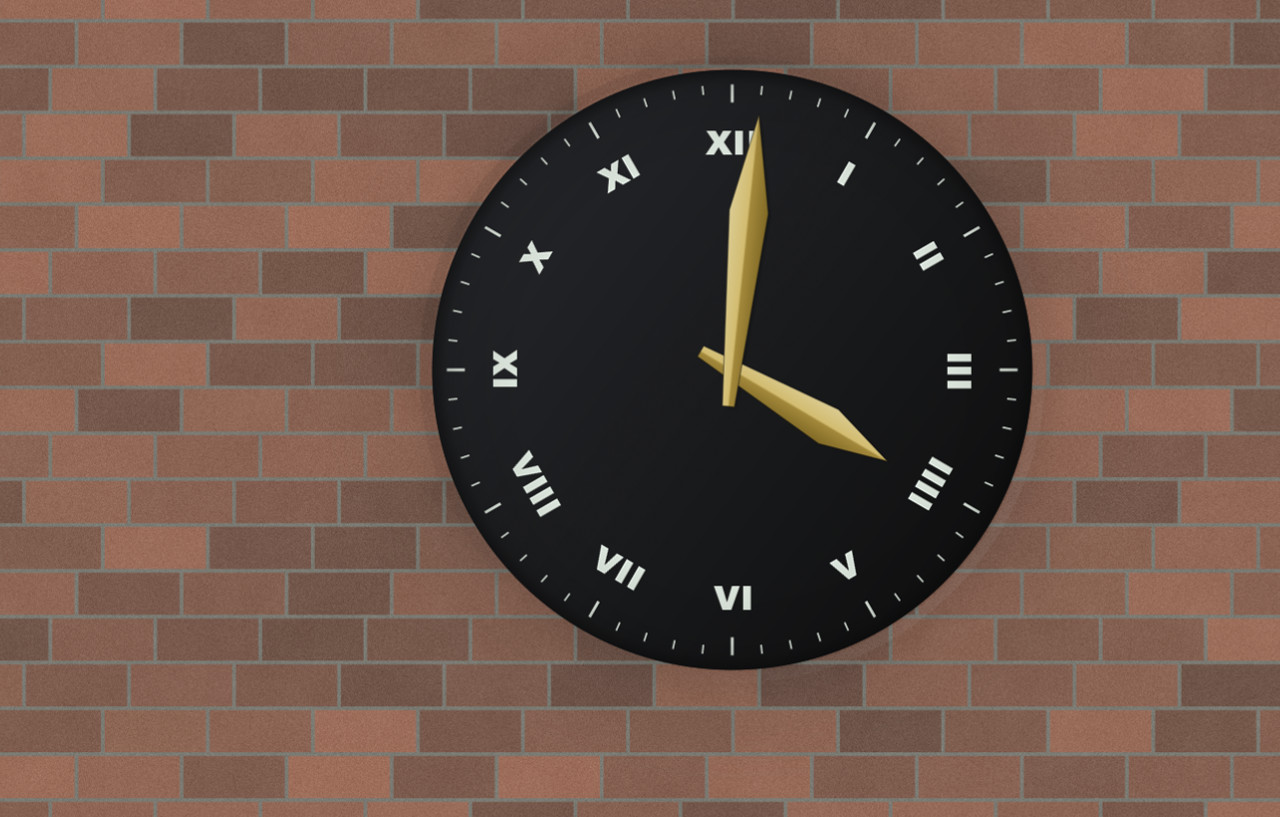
4:01
